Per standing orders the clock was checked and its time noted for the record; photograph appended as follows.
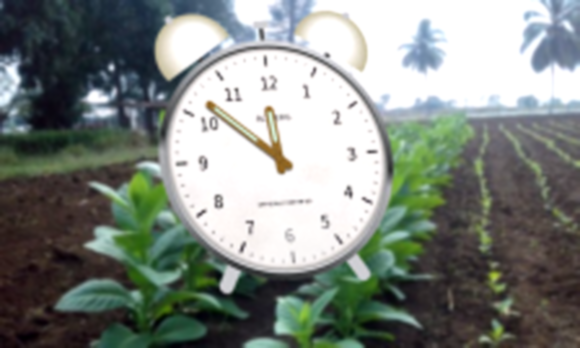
11:52
